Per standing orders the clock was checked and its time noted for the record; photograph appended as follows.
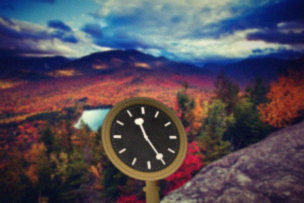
11:25
